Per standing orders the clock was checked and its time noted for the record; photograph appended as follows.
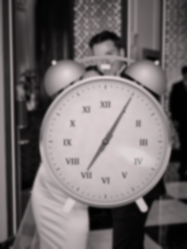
7:05
